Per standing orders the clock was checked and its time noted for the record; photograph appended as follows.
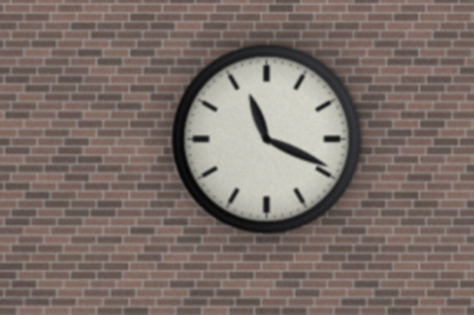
11:19
